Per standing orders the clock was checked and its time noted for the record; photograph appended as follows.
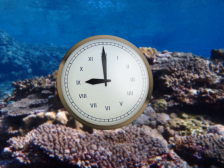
9:00
